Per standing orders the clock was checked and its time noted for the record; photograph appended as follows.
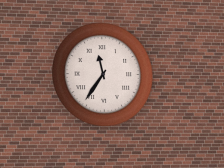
11:36
